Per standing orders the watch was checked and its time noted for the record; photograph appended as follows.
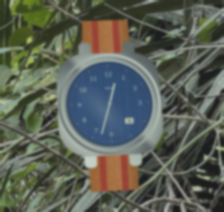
12:33
